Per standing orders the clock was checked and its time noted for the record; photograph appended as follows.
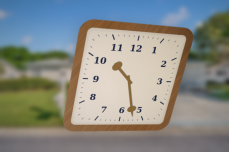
10:27
